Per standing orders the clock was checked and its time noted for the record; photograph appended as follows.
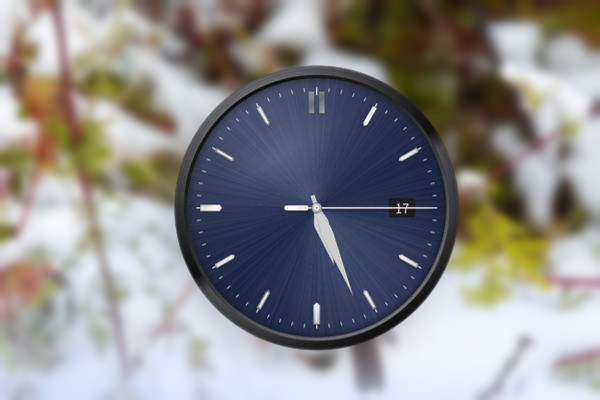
5:26:15
